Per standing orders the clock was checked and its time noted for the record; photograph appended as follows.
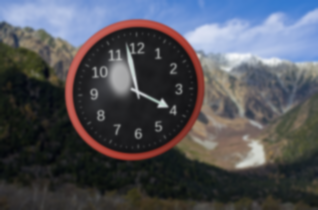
3:58
